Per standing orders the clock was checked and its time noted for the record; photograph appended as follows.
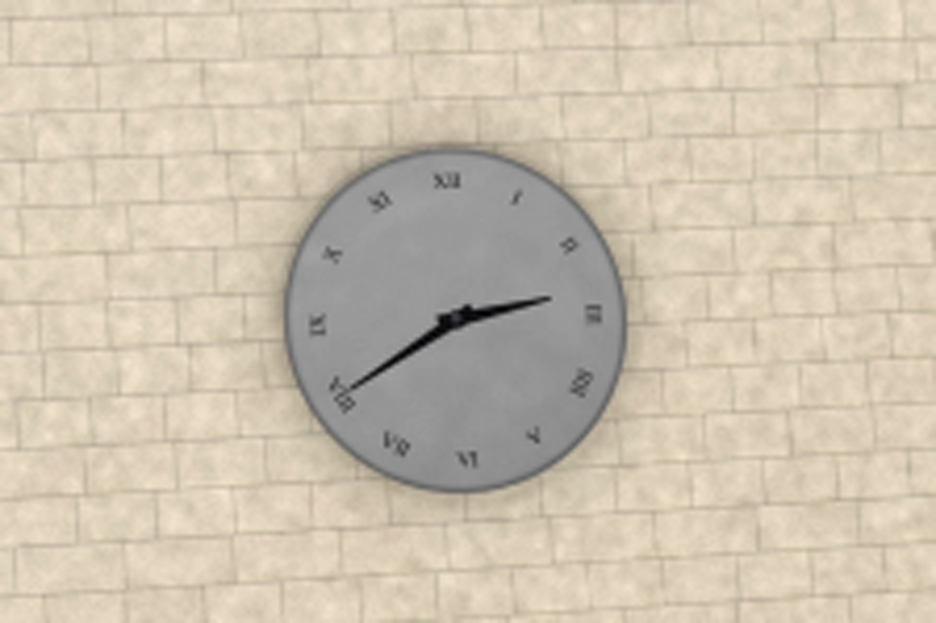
2:40
